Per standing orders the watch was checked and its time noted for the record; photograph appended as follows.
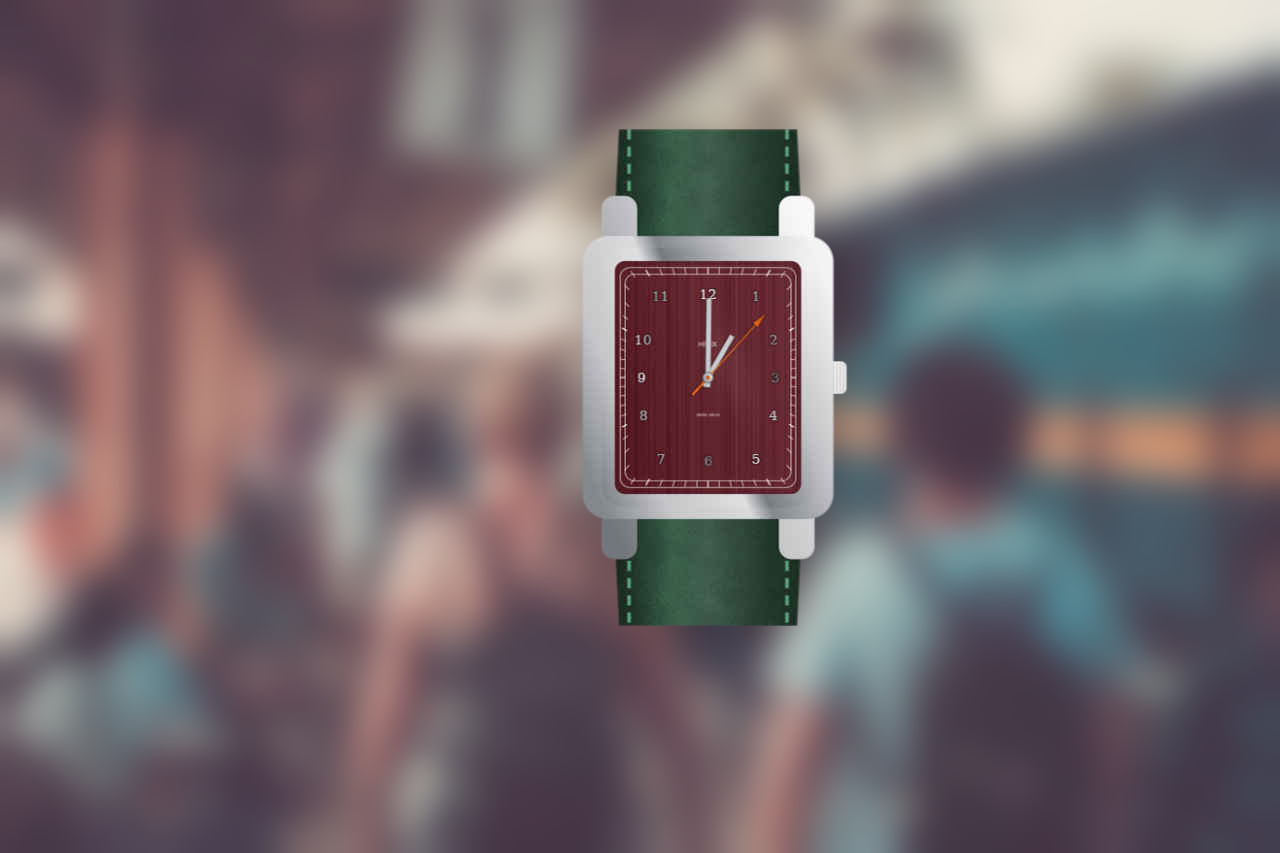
1:00:07
